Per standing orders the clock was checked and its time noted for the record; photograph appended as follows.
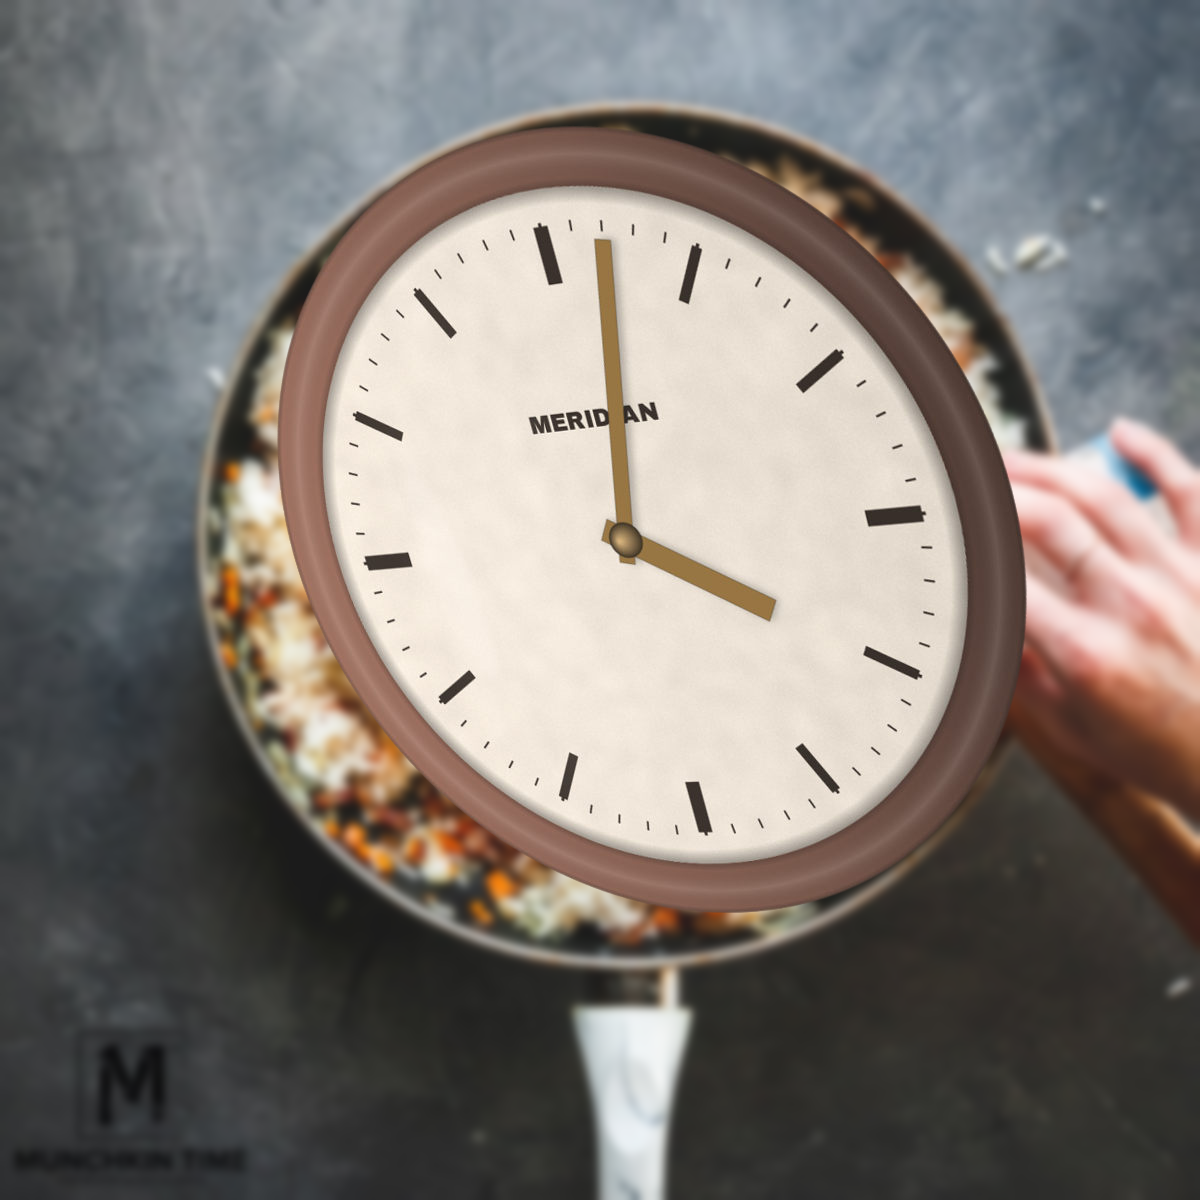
4:02
